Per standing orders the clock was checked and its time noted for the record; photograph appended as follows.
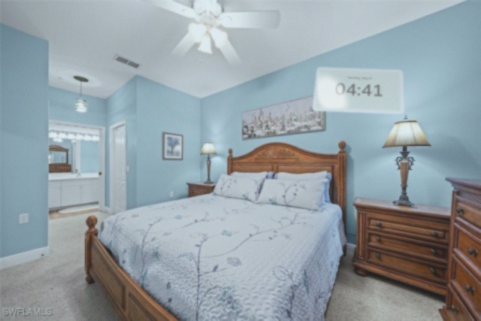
4:41
